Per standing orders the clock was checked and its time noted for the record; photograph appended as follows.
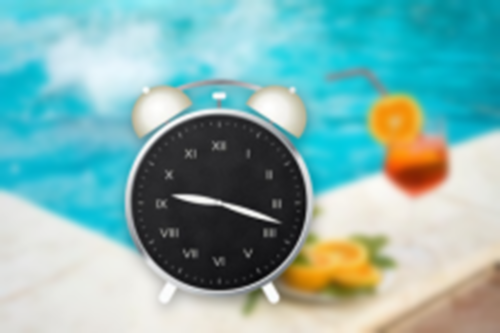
9:18
